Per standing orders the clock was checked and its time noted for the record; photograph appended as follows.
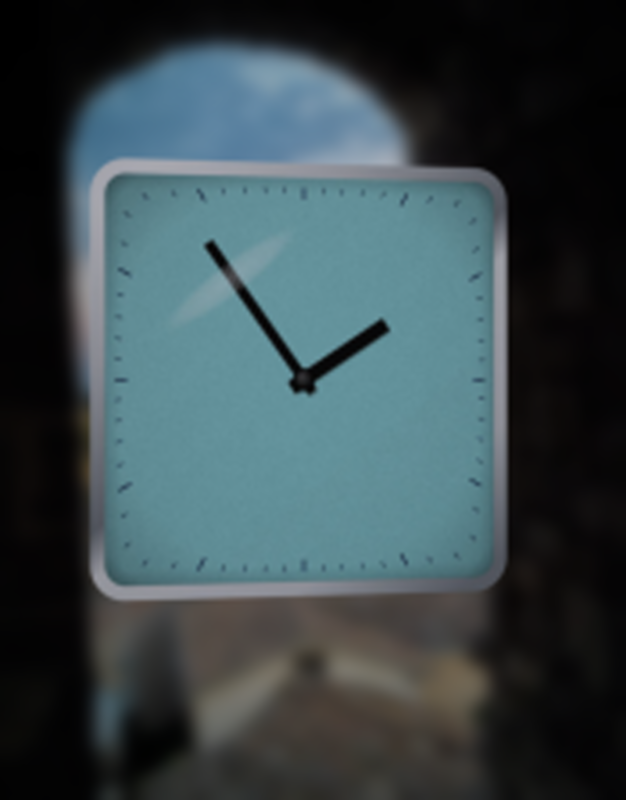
1:54
